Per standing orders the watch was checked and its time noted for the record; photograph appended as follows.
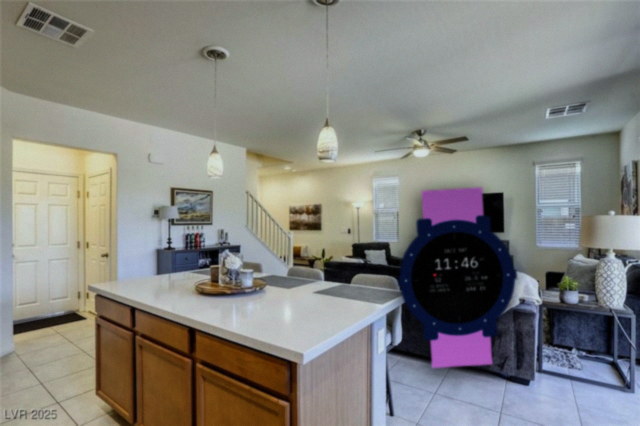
11:46
